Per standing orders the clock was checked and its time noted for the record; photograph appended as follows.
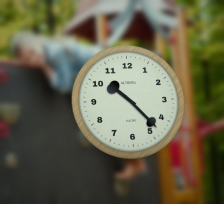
10:23
